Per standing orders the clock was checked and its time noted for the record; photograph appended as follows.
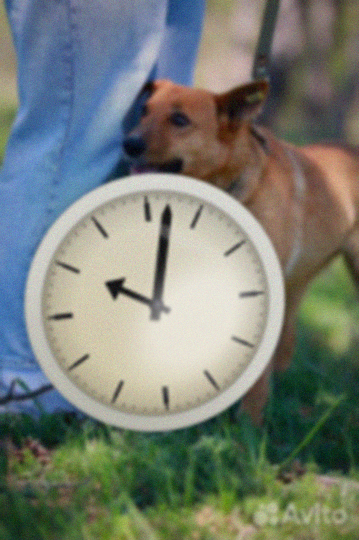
10:02
